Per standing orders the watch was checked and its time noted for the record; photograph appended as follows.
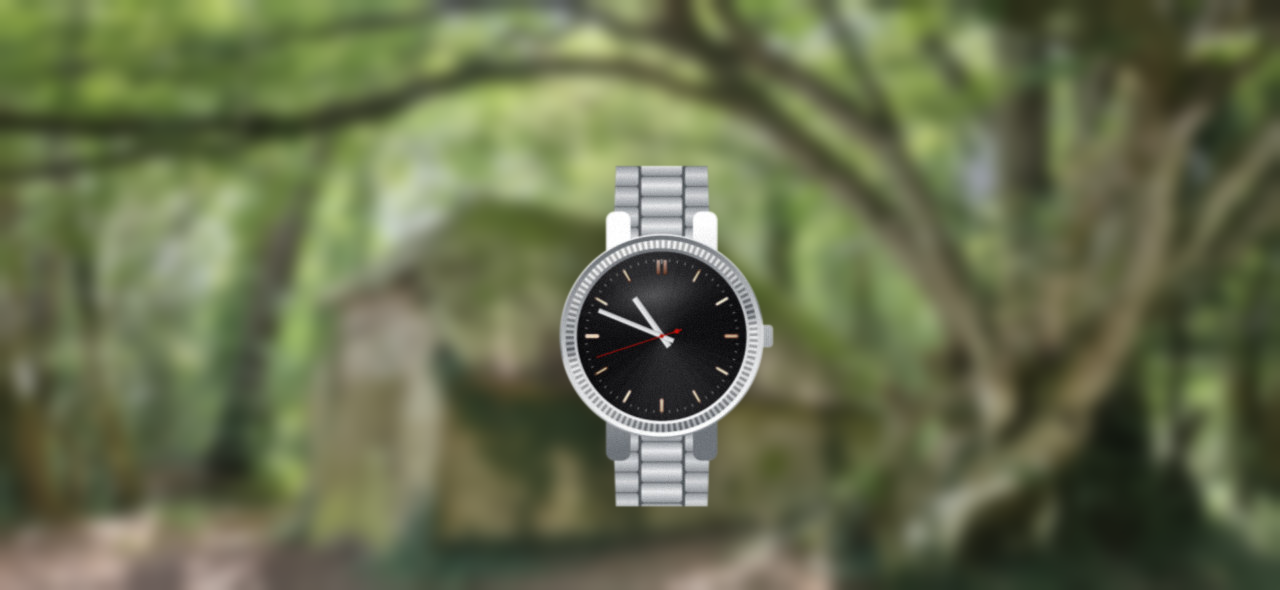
10:48:42
